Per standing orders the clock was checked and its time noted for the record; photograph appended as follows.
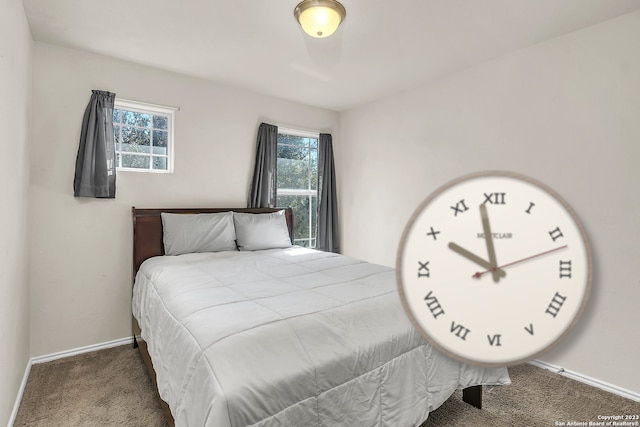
9:58:12
